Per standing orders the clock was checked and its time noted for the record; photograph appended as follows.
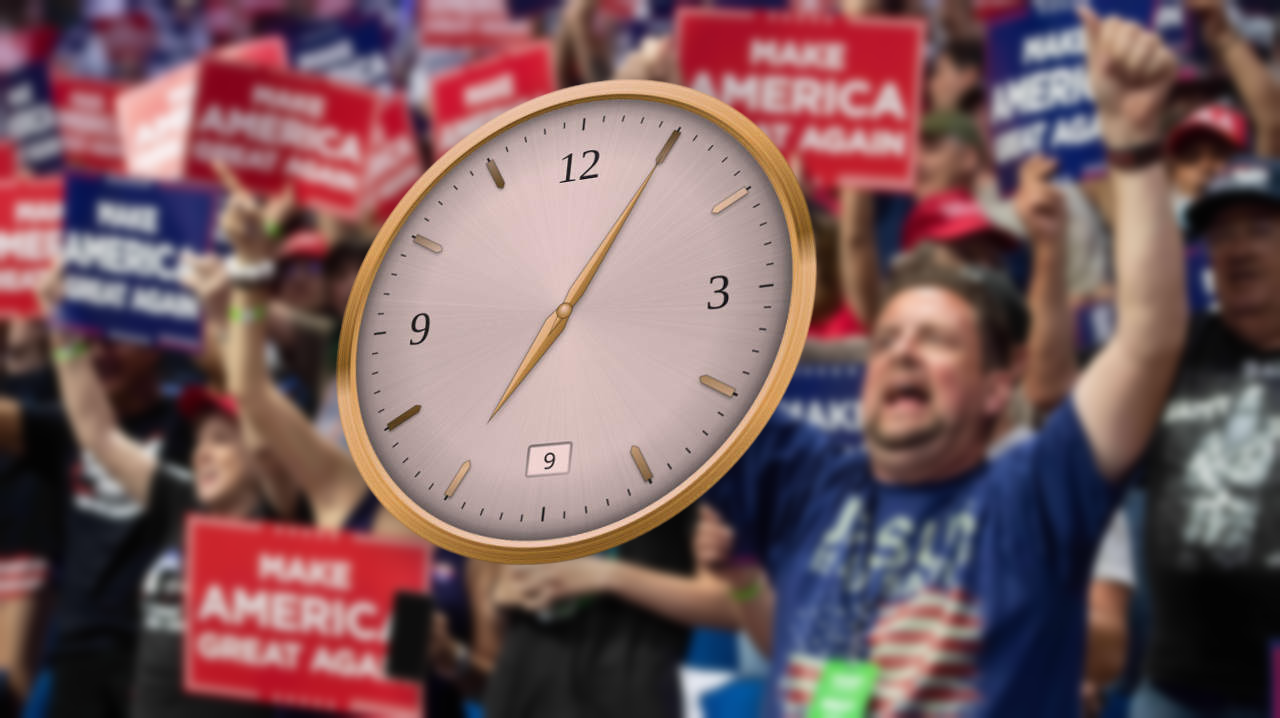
7:05
